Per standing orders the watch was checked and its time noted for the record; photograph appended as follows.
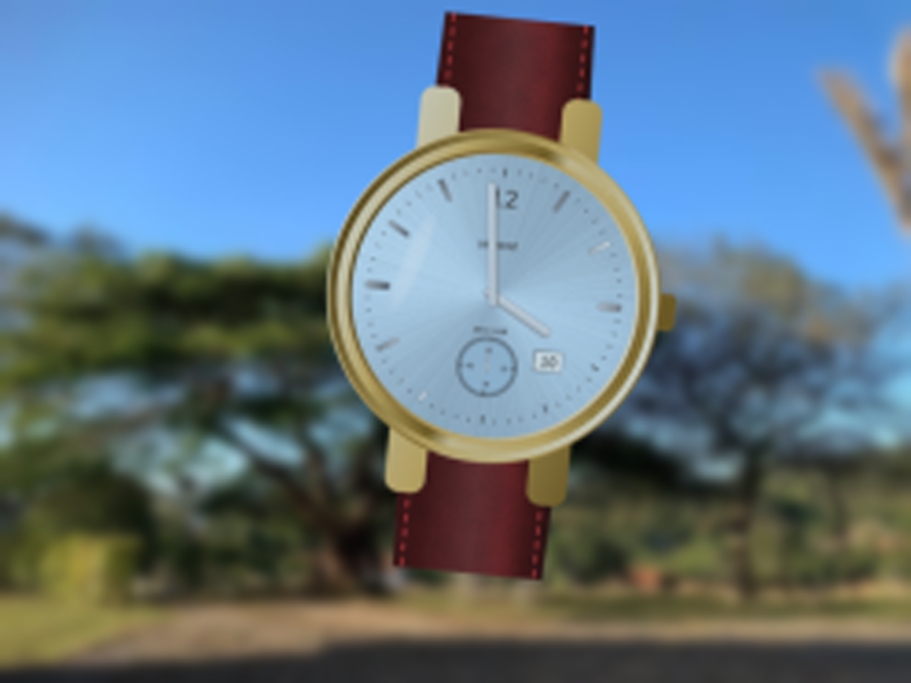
3:59
